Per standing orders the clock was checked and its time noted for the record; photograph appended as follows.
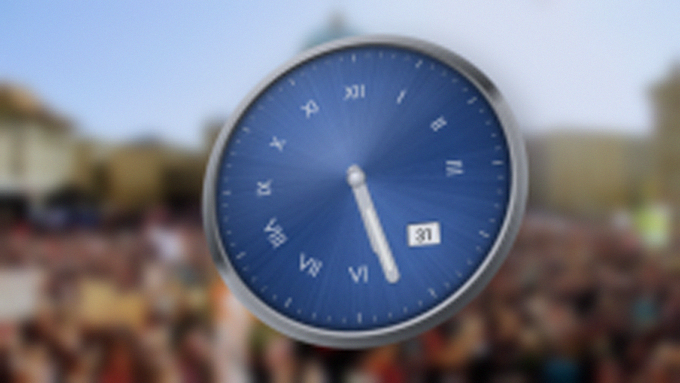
5:27
